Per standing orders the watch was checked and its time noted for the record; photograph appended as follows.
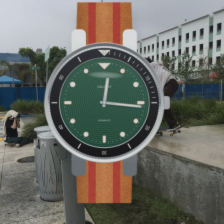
12:16
